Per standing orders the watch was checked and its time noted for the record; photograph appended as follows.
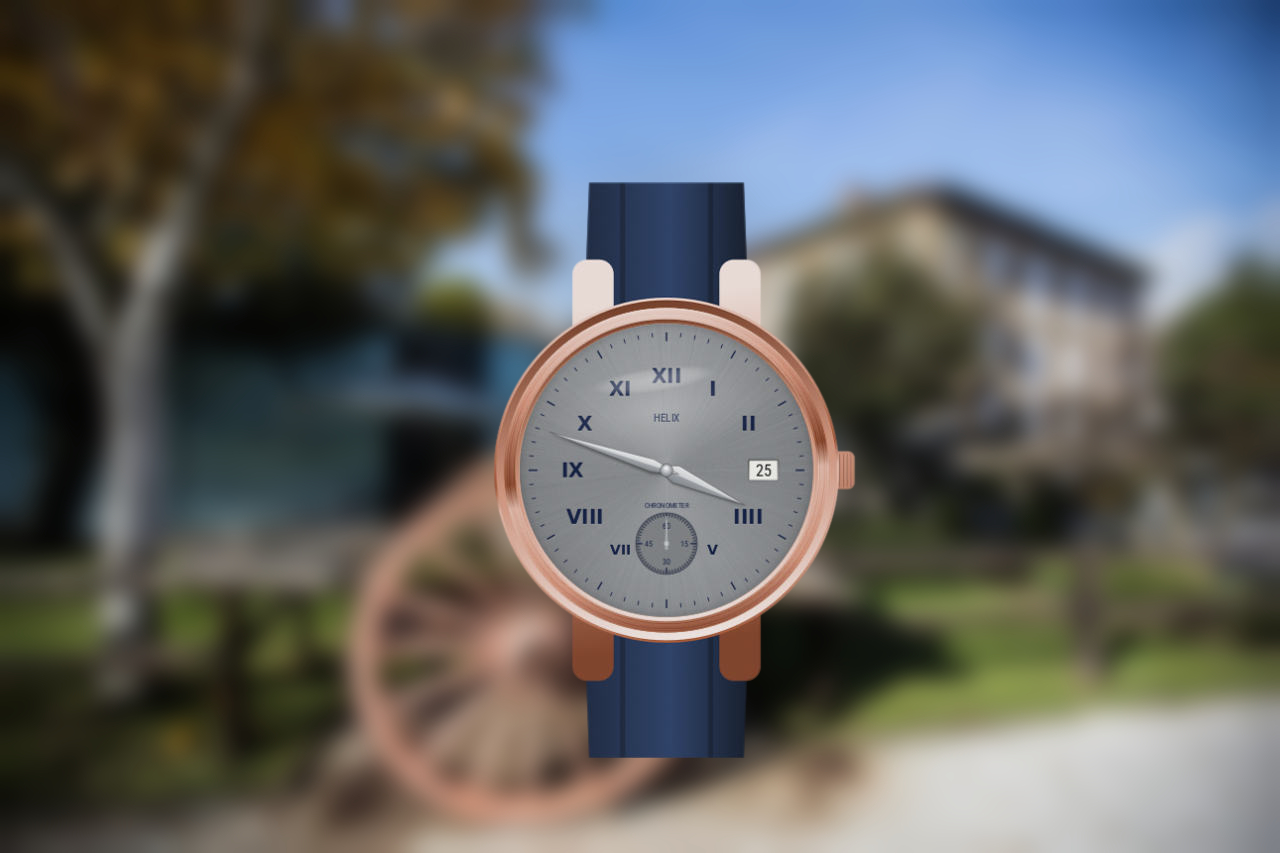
3:48
